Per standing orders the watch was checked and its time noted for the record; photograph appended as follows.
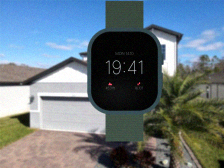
19:41
